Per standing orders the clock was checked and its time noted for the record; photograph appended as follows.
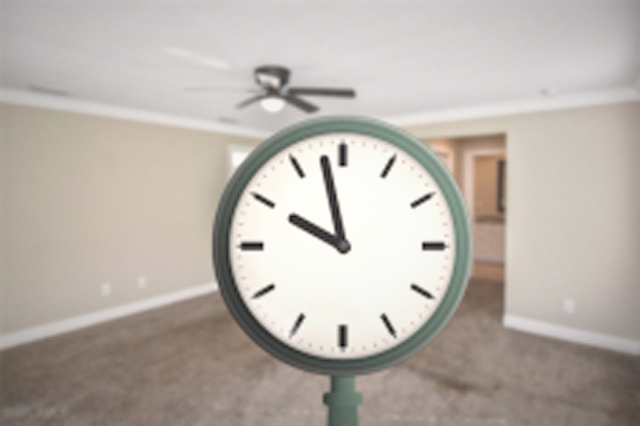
9:58
